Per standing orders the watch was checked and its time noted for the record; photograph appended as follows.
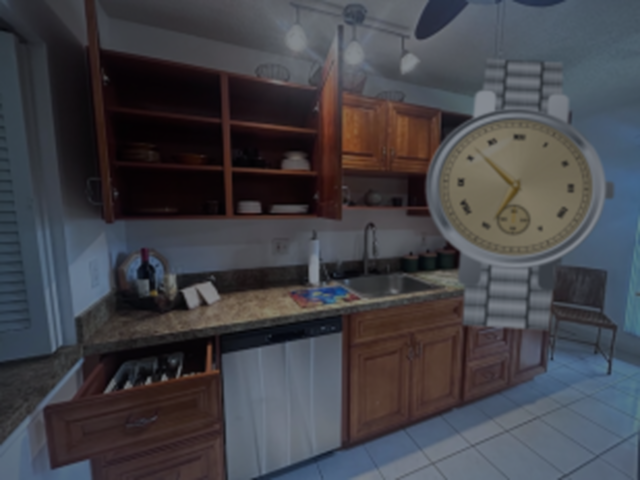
6:52
